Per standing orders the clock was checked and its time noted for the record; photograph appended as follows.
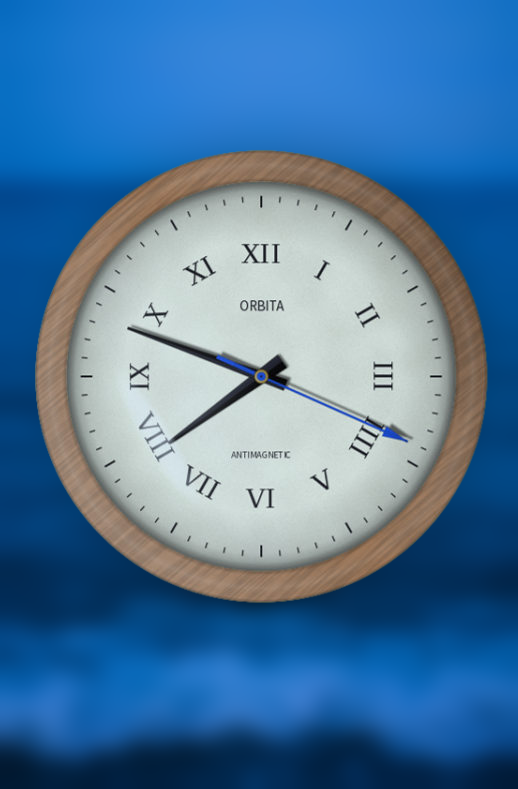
7:48:19
